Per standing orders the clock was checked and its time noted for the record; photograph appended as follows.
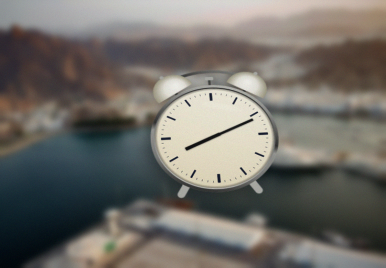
8:11
